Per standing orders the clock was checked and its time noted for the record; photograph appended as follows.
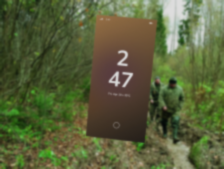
2:47
